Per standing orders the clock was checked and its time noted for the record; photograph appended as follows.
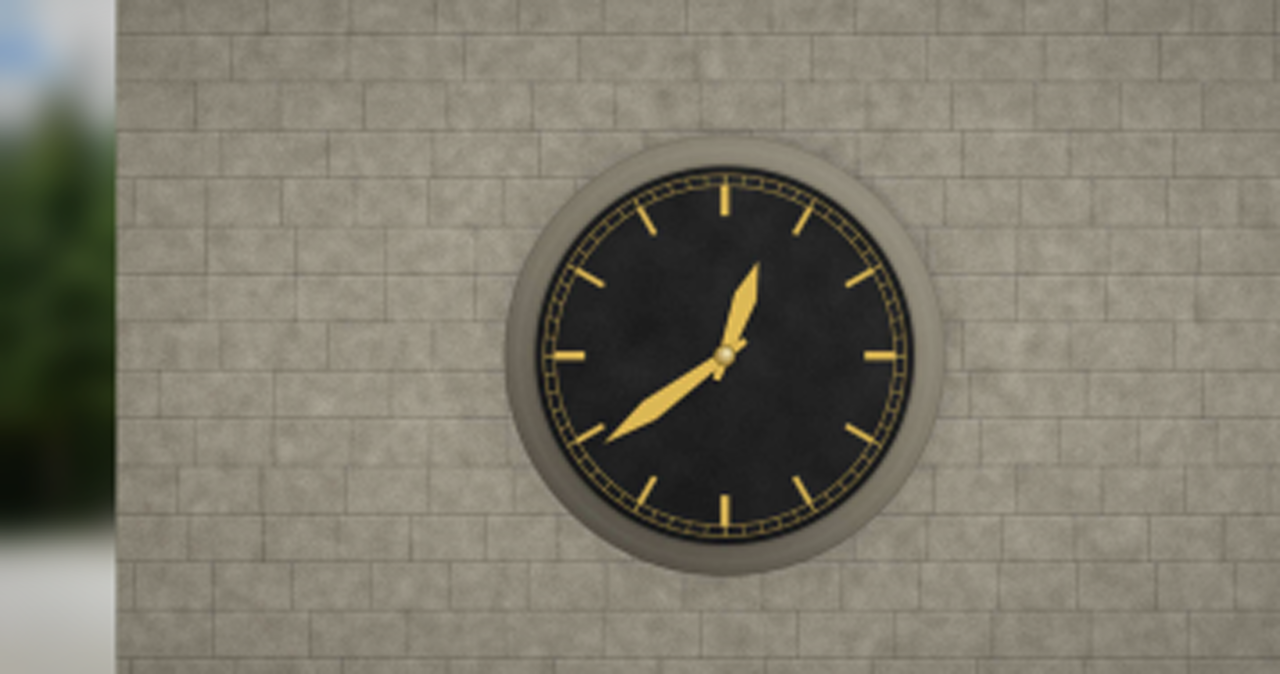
12:39
